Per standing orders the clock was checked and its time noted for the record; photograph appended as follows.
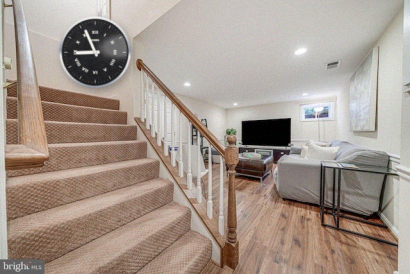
8:56
